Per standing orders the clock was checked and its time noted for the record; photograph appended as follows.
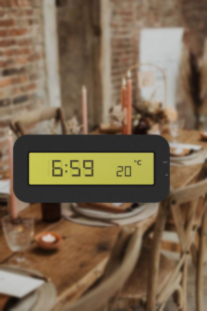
6:59
